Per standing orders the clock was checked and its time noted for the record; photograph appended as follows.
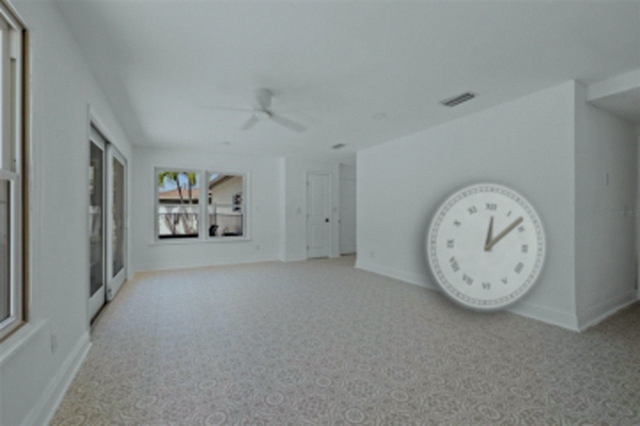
12:08
